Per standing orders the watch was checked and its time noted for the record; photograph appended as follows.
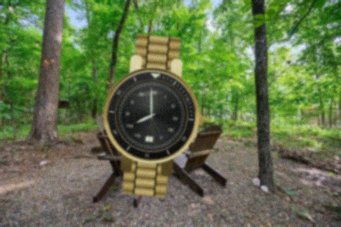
7:59
